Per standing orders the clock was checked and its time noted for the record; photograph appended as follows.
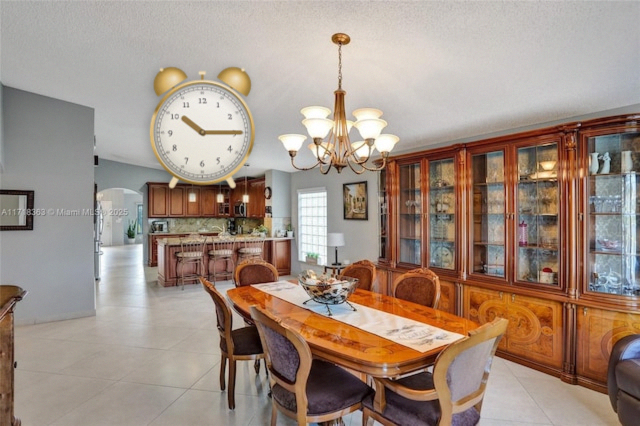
10:15
